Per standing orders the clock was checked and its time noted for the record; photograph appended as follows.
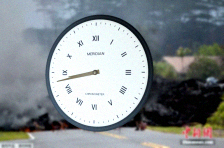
8:43
